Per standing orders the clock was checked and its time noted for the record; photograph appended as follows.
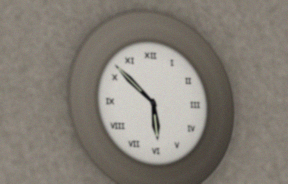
5:52
